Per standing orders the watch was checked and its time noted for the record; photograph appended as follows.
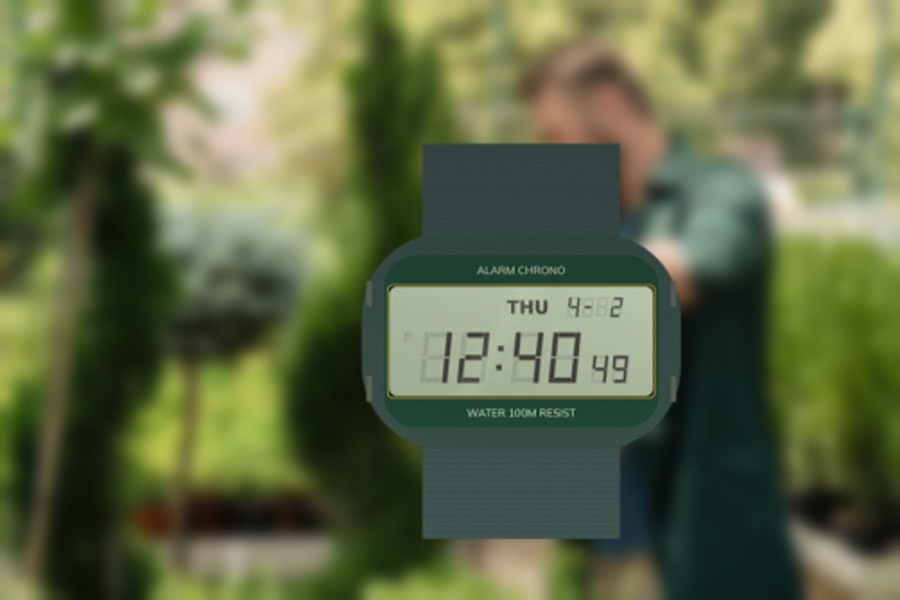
12:40:49
